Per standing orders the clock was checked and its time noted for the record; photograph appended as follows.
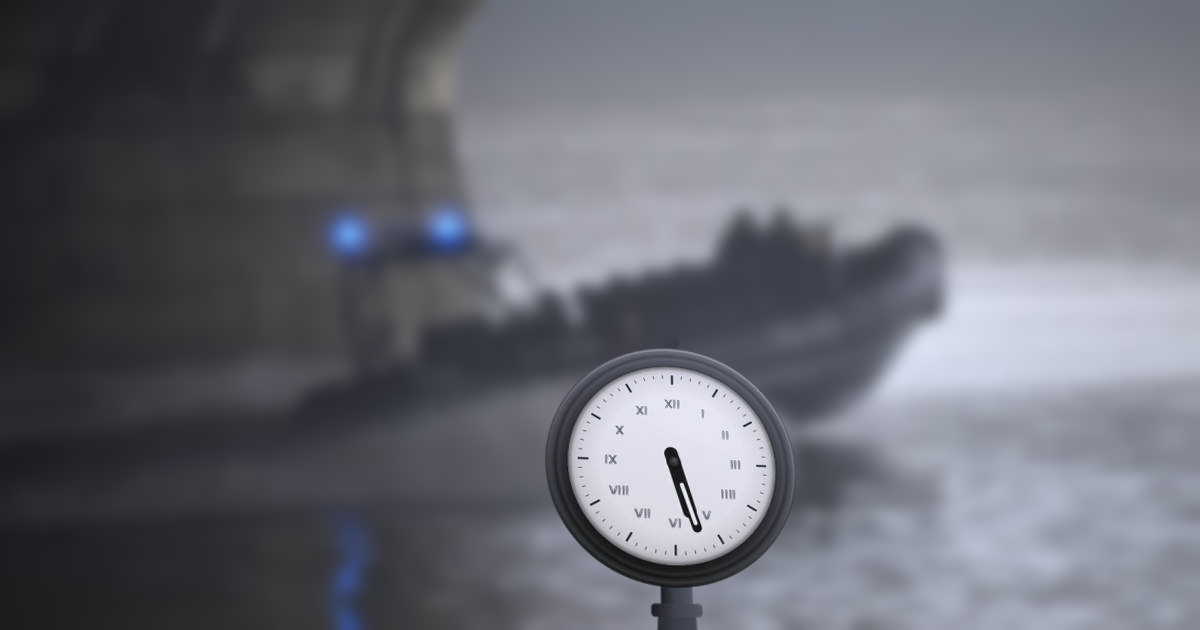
5:27
